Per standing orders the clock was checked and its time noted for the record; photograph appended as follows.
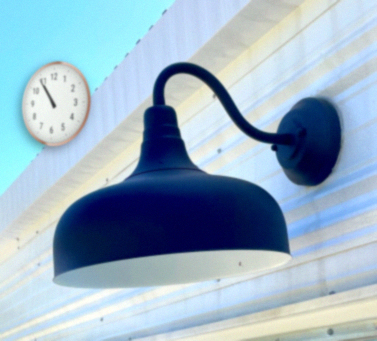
10:54
